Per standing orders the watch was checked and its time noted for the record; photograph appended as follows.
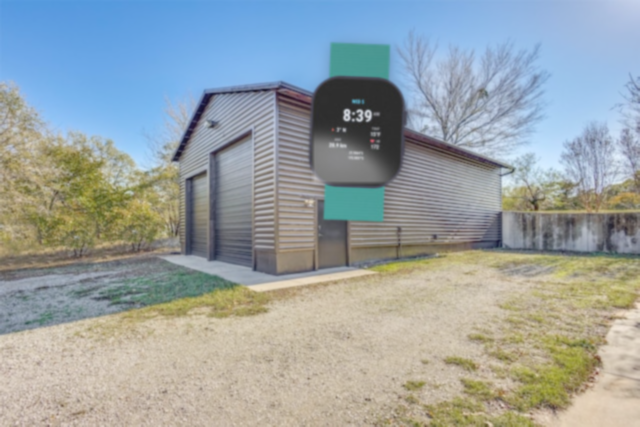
8:39
